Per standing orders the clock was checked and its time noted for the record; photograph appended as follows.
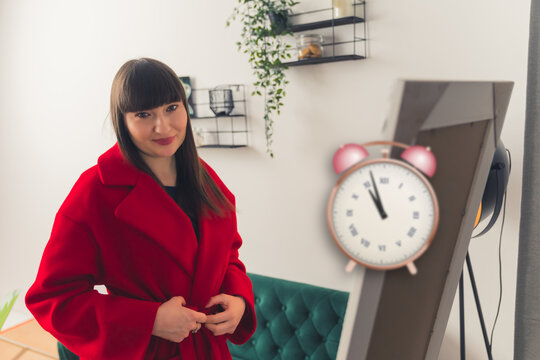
10:57
